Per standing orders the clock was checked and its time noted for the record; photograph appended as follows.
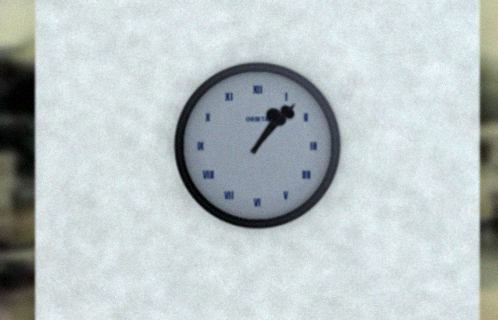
1:07
